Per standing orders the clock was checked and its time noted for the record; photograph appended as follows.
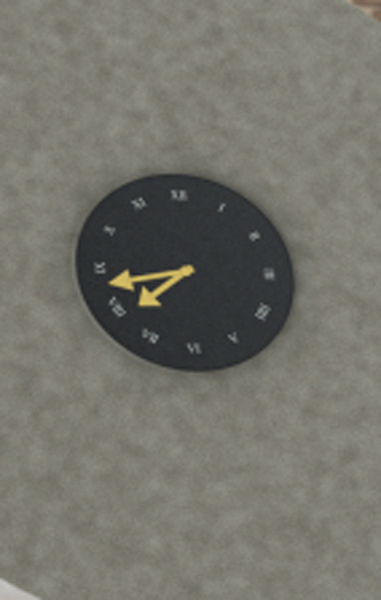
7:43
